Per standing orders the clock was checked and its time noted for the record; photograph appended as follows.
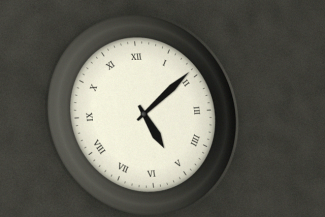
5:09
